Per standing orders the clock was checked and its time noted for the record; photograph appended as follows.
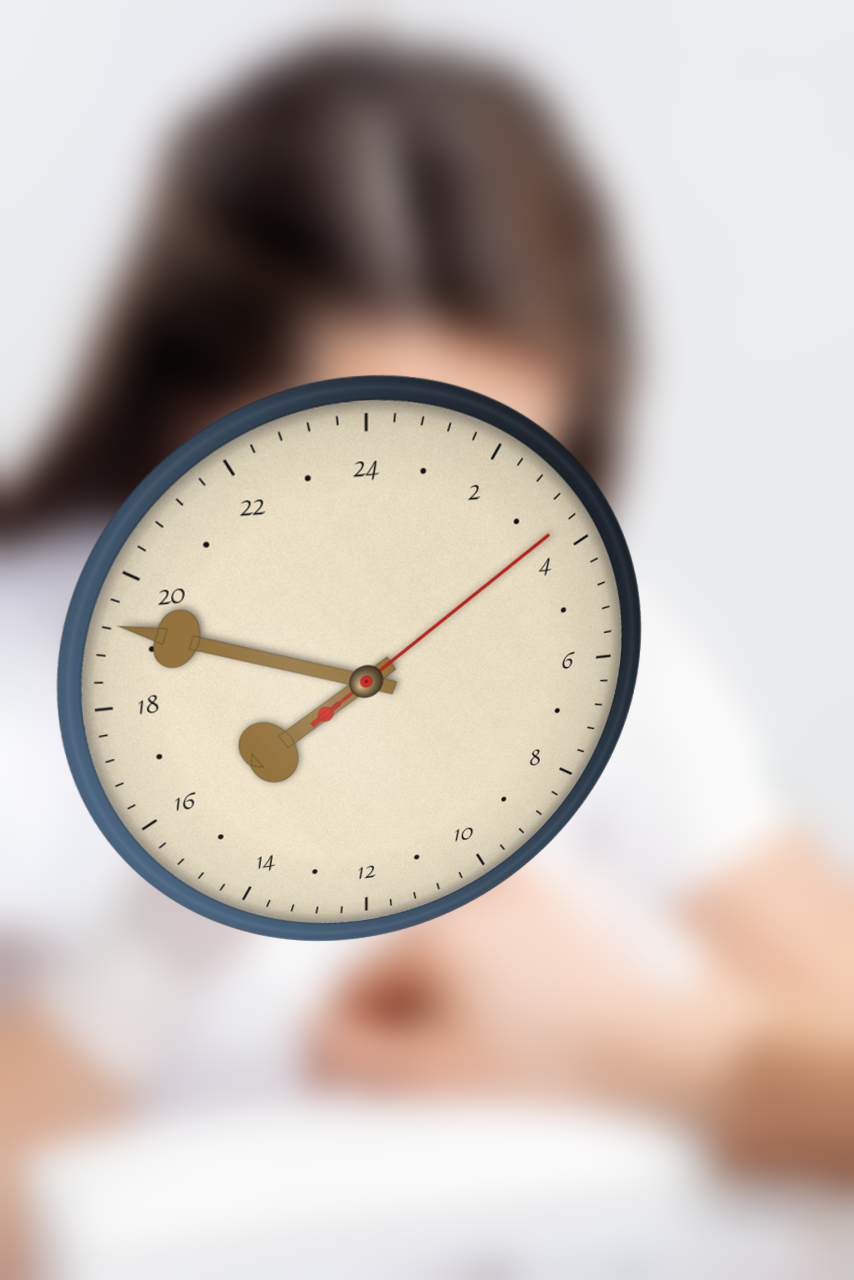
15:48:09
